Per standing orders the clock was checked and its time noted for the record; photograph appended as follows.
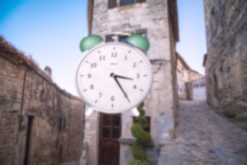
3:25
